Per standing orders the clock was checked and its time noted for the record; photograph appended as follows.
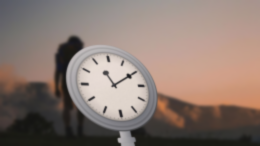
11:10
